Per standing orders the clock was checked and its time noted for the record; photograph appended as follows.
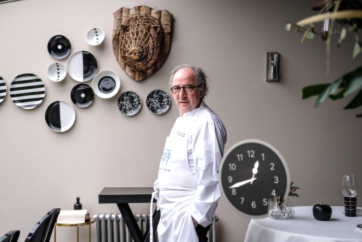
12:42
